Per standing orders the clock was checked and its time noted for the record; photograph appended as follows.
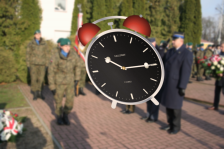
10:15
